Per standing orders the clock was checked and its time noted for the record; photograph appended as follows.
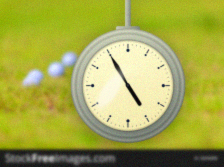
4:55
